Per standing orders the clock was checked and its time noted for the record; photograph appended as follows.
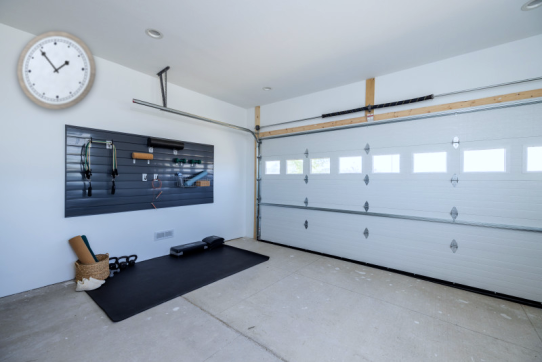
1:54
